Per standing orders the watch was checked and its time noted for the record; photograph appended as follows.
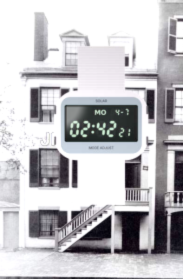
2:42:21
